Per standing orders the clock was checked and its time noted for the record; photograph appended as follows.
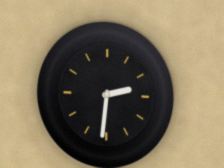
2:31
